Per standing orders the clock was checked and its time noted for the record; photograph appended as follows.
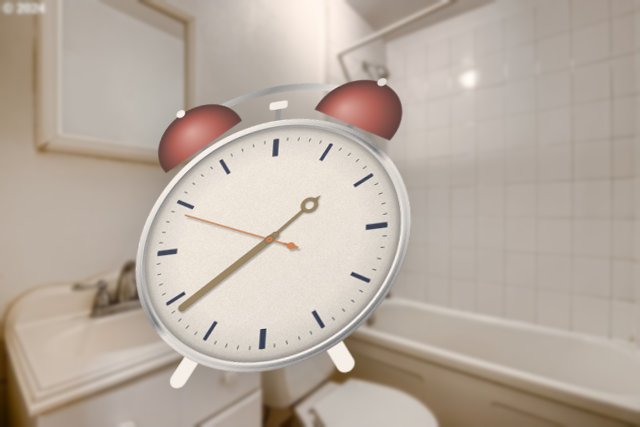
1:38:49
